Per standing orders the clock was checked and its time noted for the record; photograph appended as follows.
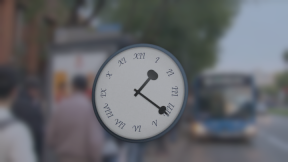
1:21
